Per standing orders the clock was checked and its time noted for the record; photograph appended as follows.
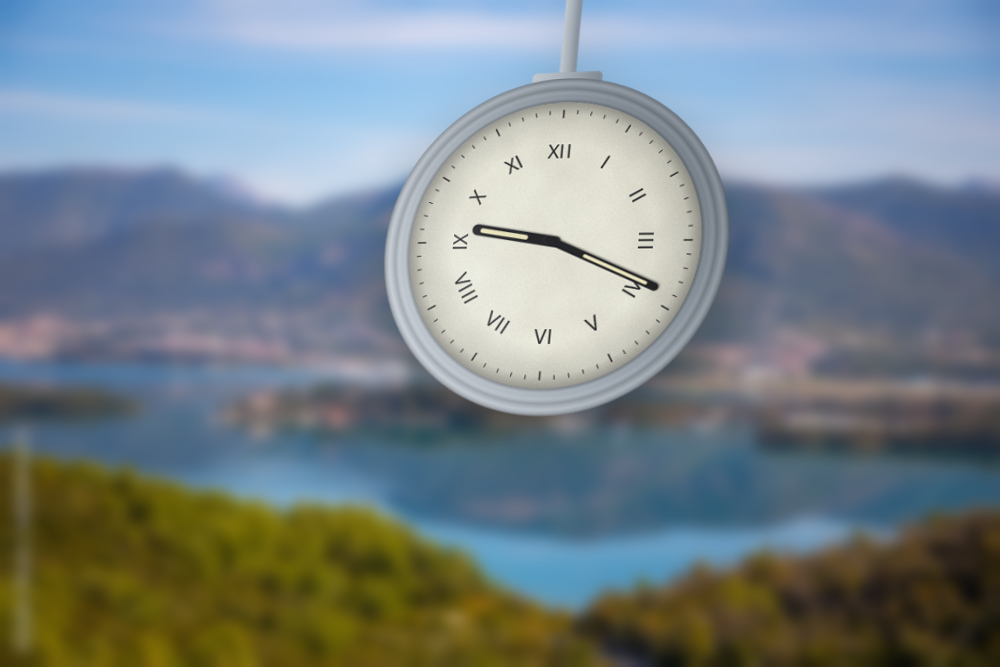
9:19
